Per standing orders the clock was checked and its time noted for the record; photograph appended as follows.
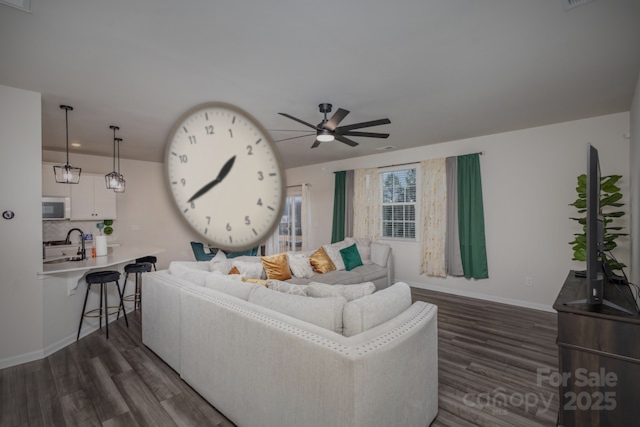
1:41
